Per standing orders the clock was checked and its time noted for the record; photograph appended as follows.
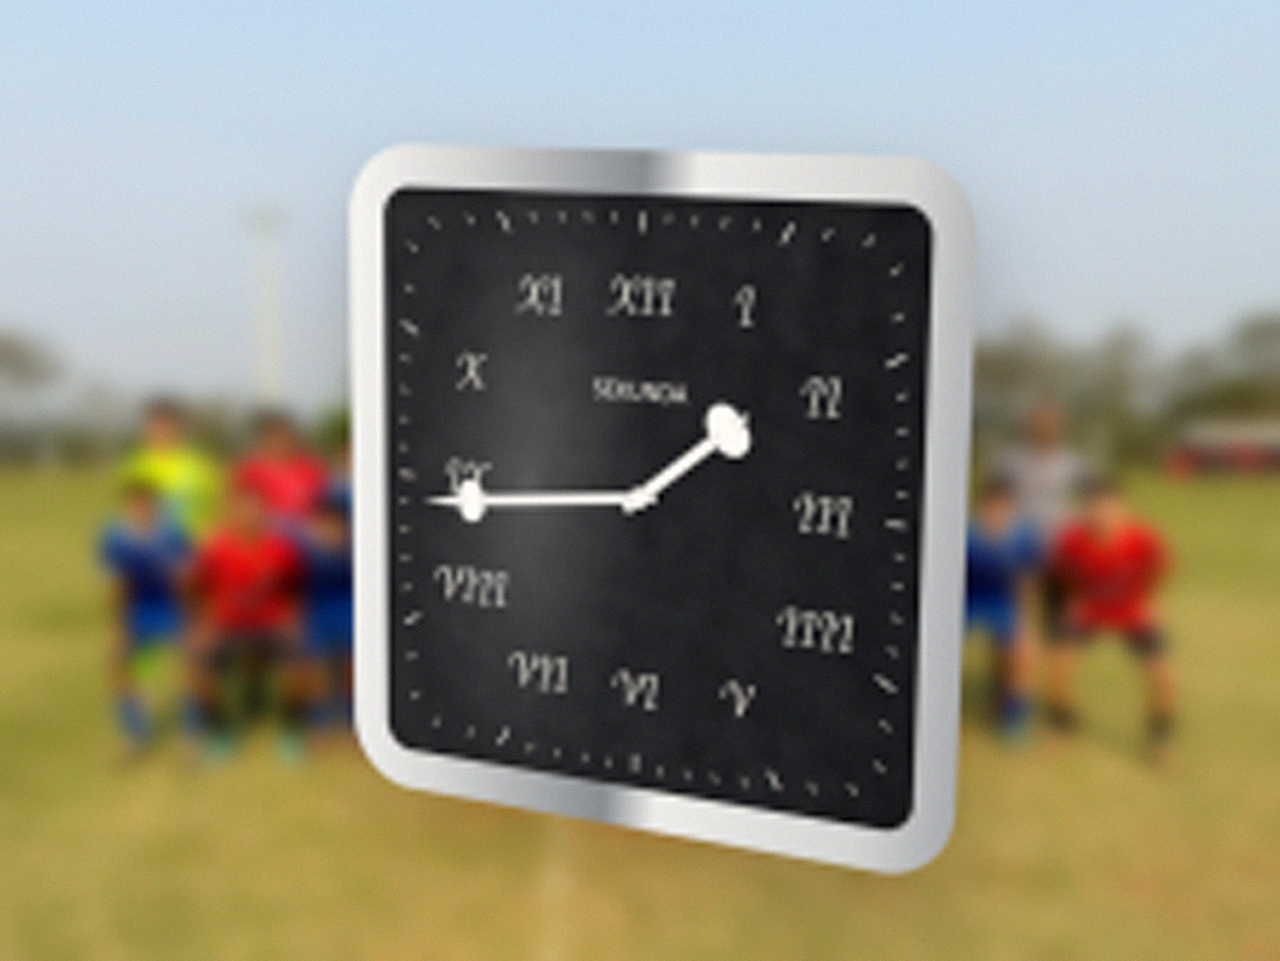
1:44
